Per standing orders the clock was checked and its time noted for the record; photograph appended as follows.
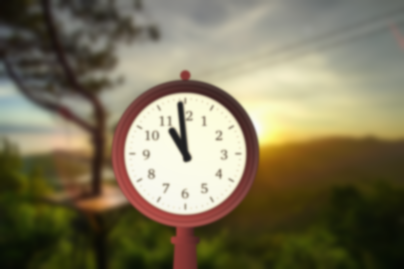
10:59
